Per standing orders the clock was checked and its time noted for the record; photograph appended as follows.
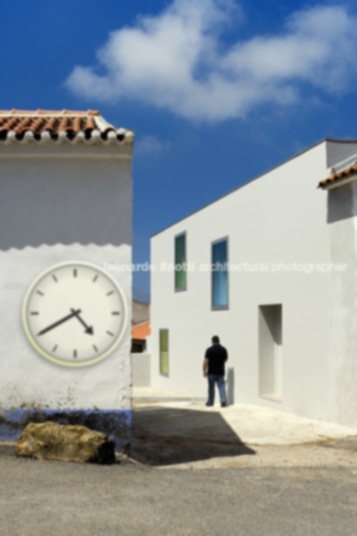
4:40
